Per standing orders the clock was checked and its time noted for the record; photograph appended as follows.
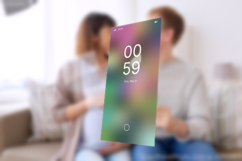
0:59
